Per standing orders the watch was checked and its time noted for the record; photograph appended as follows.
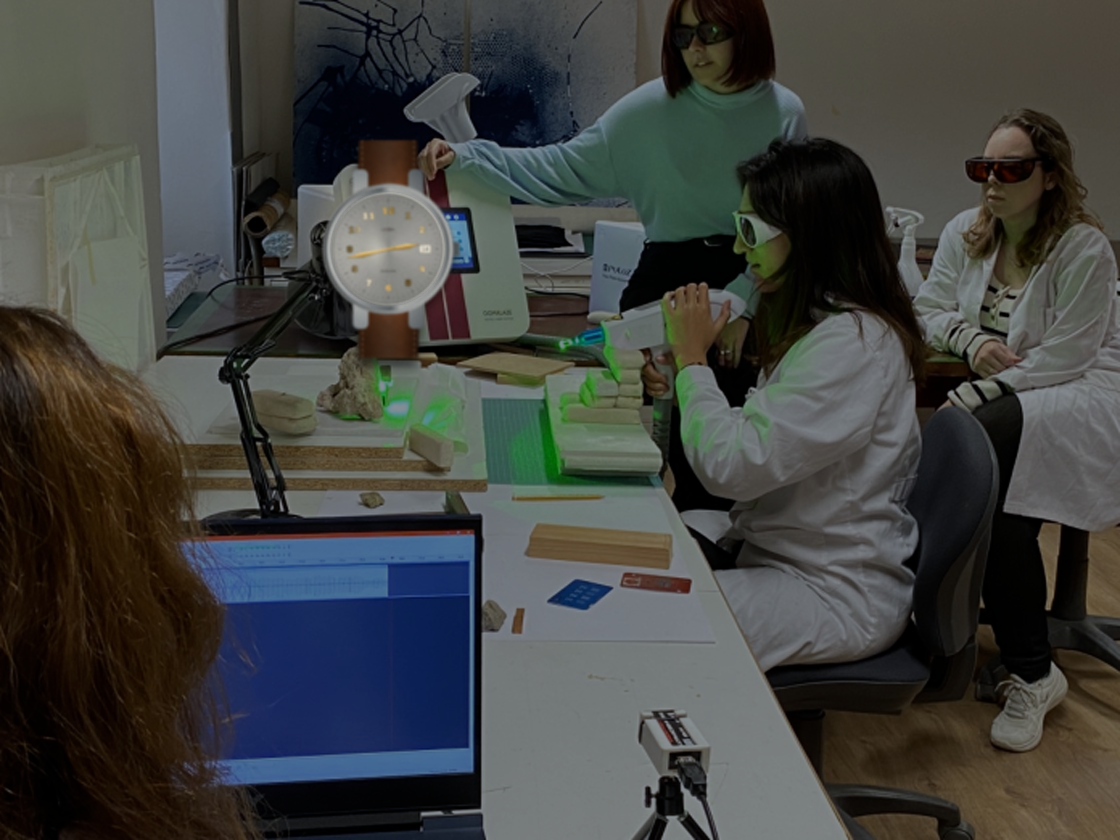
2:43
